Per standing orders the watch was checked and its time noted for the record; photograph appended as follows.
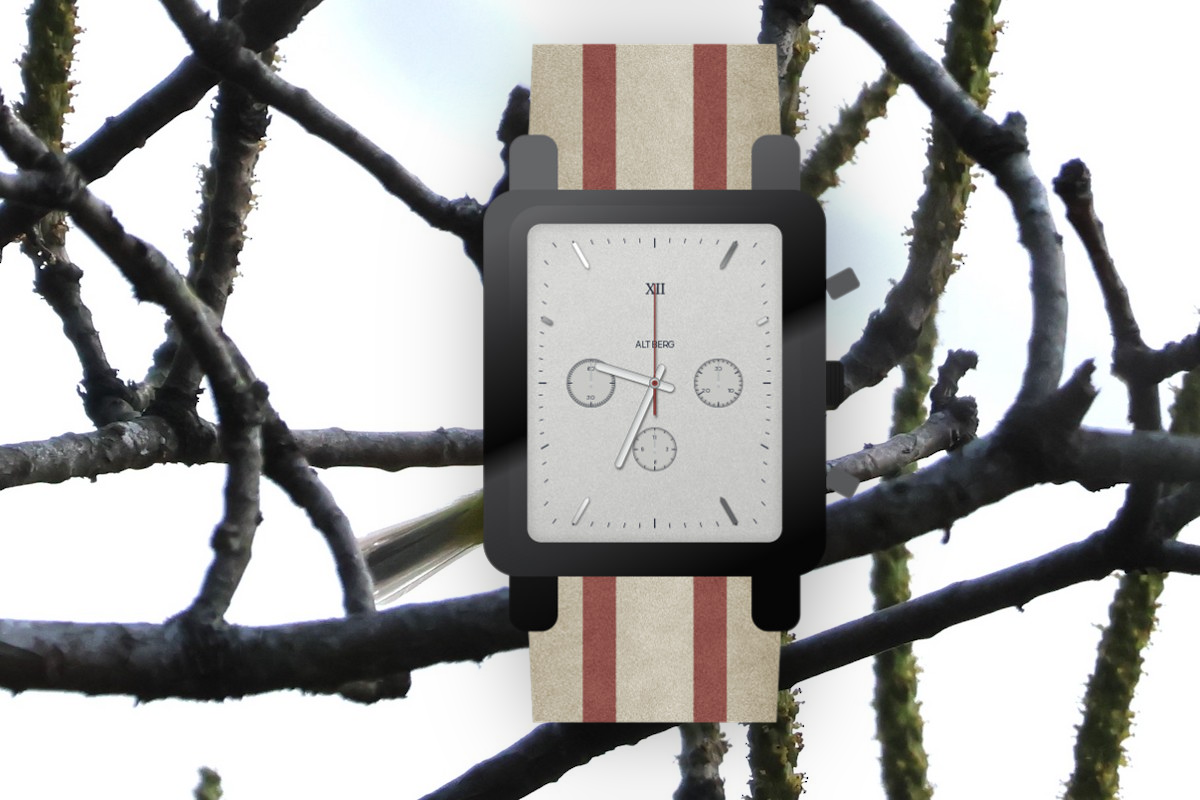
9:34
